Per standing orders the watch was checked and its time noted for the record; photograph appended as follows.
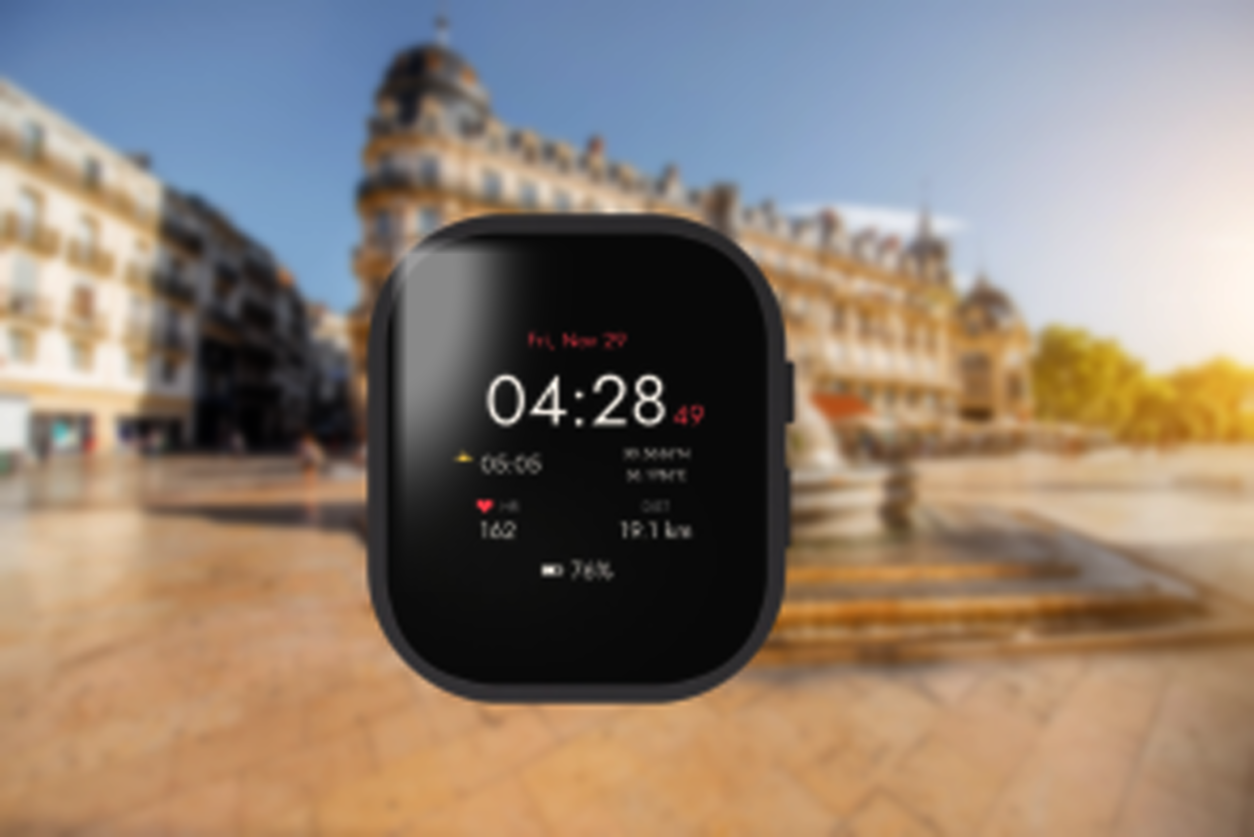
4:28
